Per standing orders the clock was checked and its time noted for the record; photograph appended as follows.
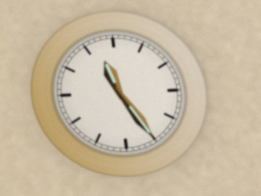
11:25
